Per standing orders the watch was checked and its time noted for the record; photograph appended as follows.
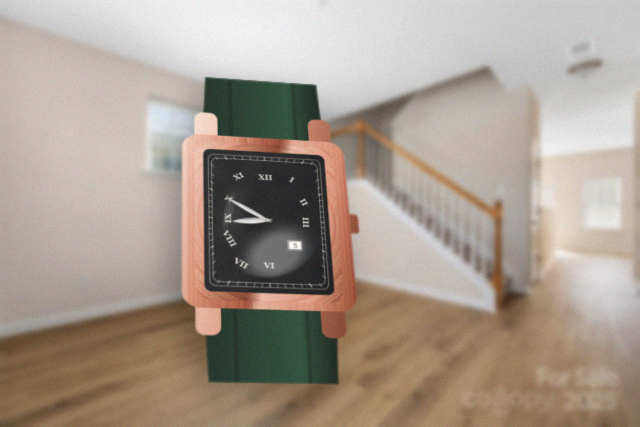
8:50
